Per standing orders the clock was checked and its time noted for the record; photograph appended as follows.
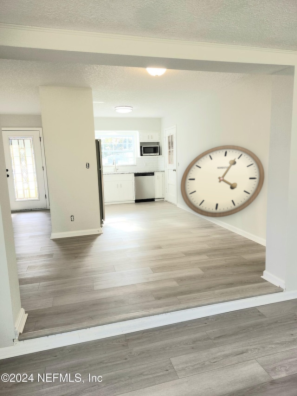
4:04
